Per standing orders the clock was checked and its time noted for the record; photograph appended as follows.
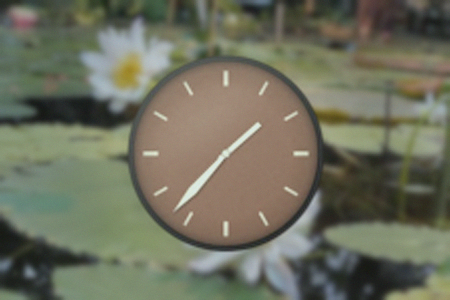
1:37
